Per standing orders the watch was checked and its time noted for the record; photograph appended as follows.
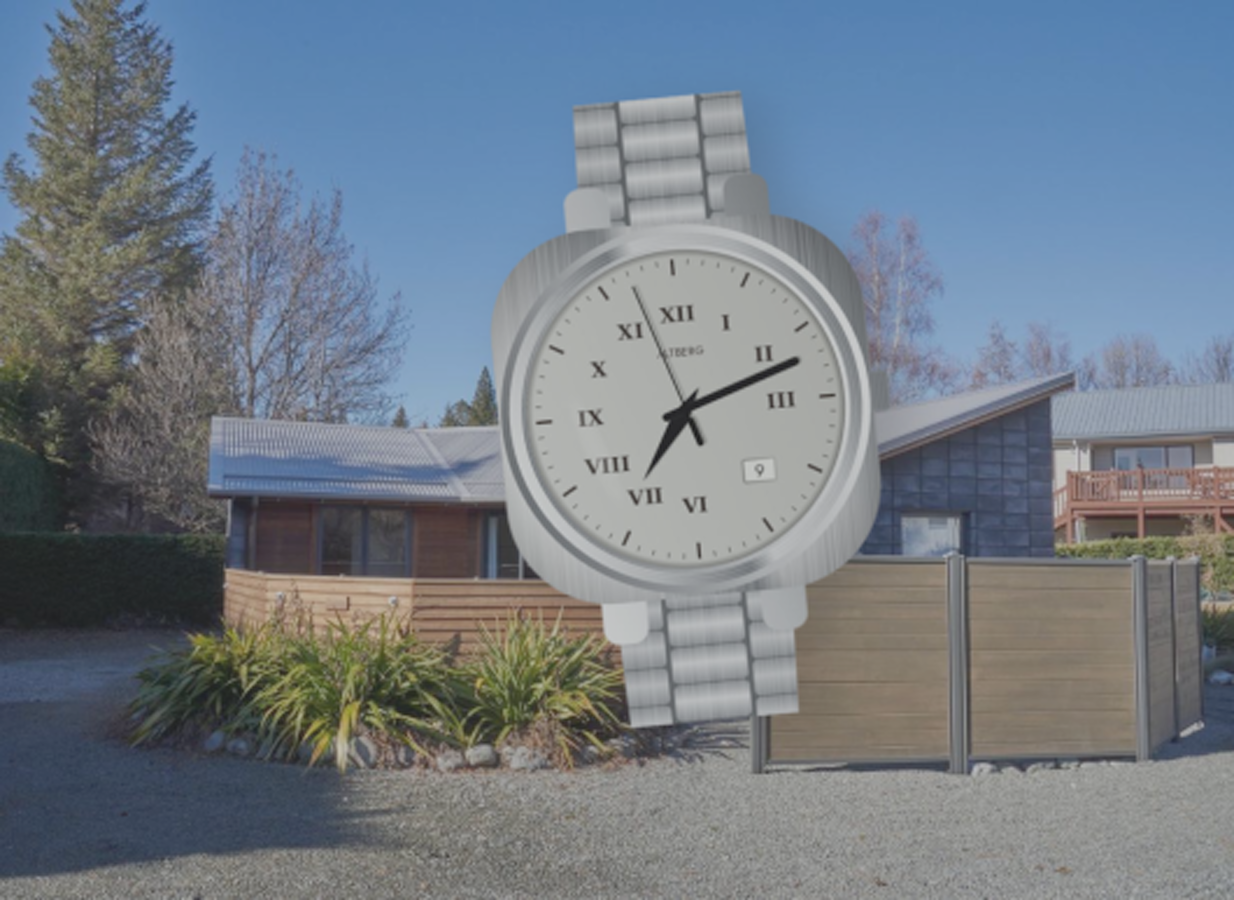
7:11:57
